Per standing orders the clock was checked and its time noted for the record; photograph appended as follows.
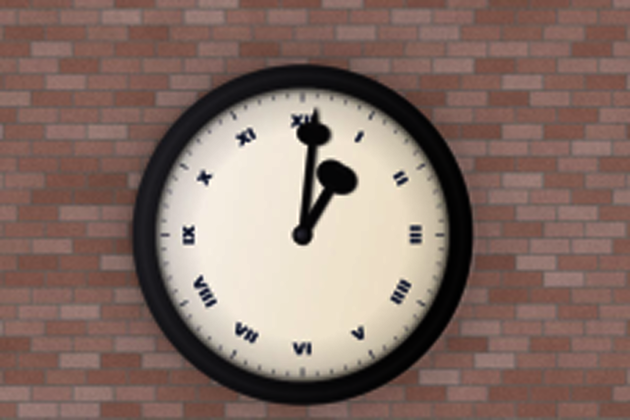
1:01
